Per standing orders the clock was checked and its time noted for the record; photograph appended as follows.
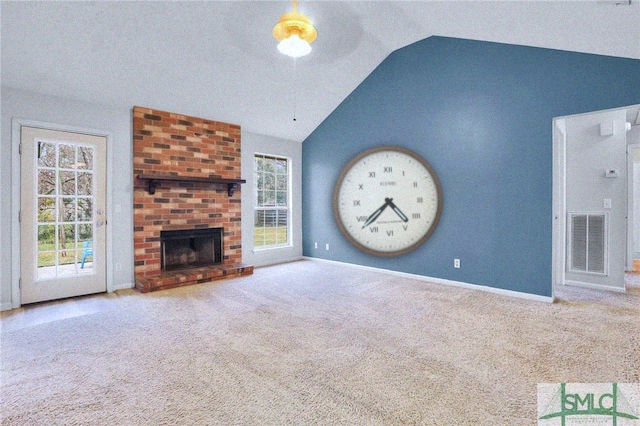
4:38
